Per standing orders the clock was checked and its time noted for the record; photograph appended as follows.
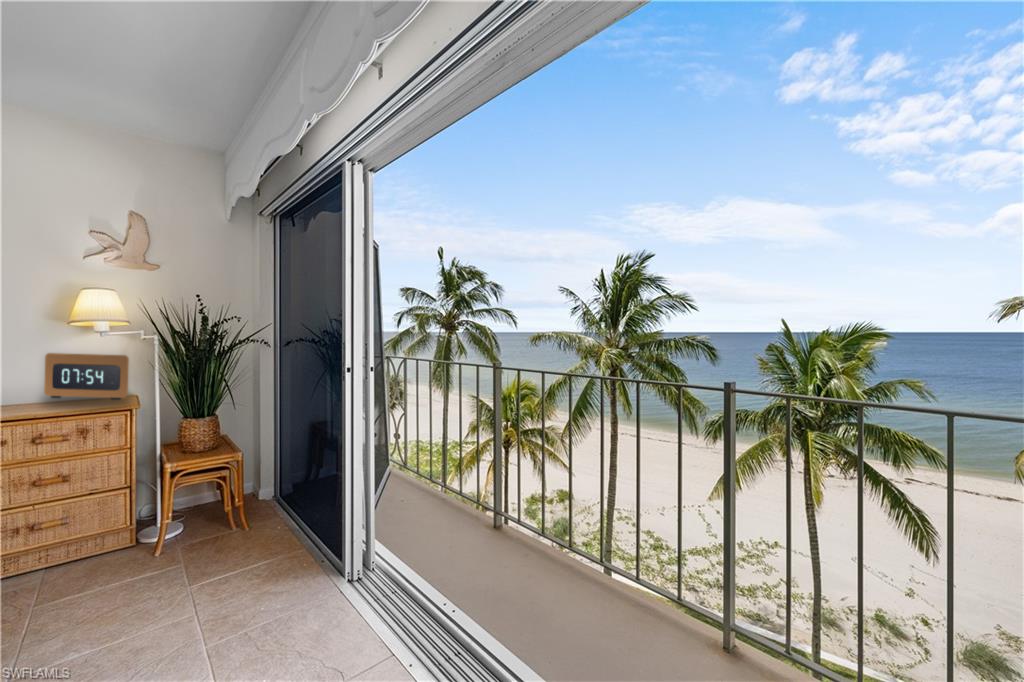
7:54
